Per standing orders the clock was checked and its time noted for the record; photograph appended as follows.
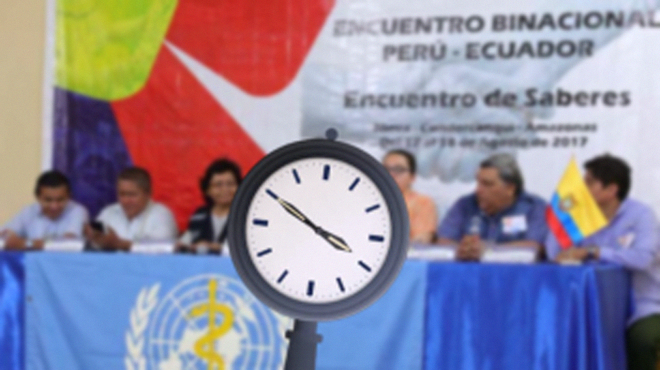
3:50
